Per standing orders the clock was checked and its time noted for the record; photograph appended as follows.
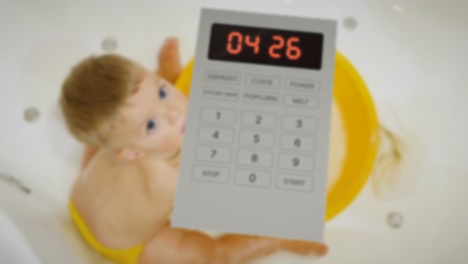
4:26
